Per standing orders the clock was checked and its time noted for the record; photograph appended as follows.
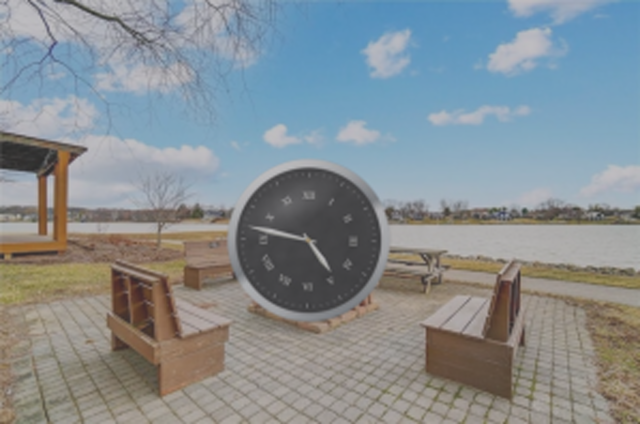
4:47
